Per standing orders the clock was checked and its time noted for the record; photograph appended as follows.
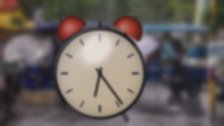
6:24
